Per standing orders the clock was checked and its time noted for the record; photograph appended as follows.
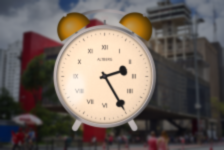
2:25
